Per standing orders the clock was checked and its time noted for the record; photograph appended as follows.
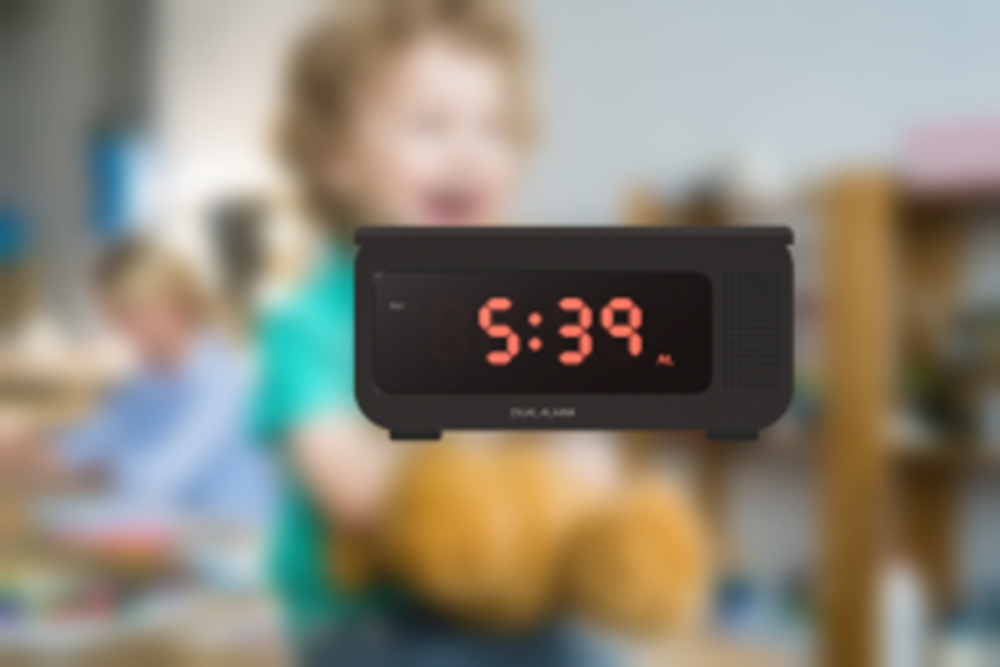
5:39
